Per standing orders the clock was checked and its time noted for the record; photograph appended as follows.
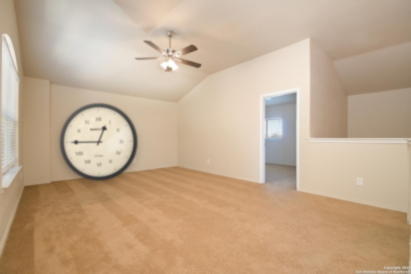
12:45
